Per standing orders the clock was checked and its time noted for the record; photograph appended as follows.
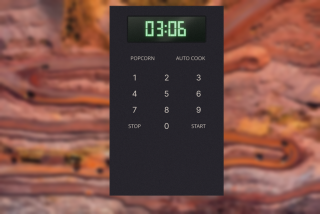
3:06
